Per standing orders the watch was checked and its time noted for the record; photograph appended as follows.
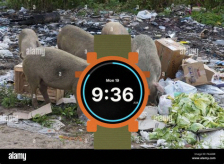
9:36
